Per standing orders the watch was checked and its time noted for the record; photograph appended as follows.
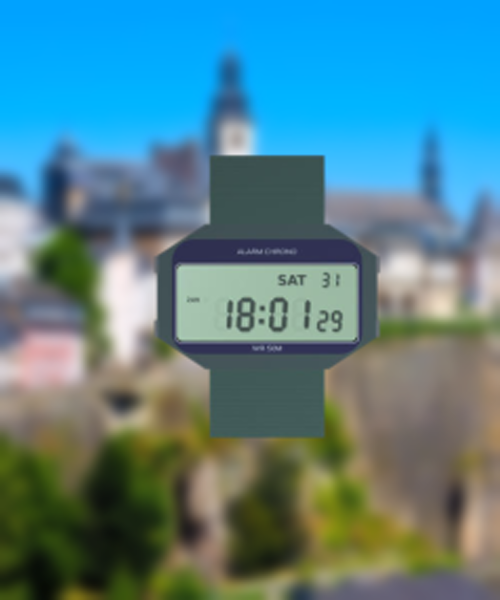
18:01:29
